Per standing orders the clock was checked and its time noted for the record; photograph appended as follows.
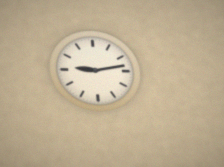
9:13
